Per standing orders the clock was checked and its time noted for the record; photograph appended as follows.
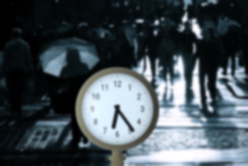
6:24
